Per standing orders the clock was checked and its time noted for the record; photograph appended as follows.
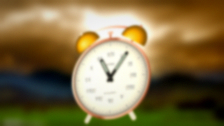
11:06
